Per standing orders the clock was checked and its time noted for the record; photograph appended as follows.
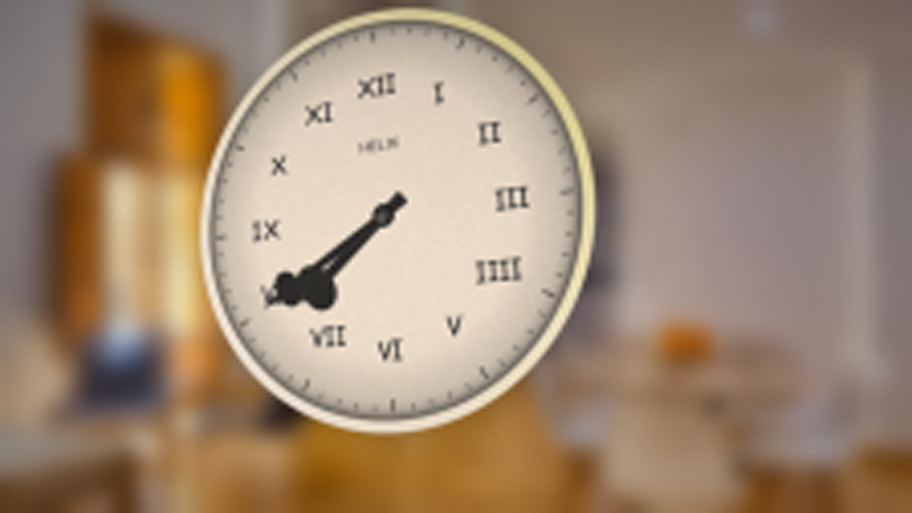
7:40
